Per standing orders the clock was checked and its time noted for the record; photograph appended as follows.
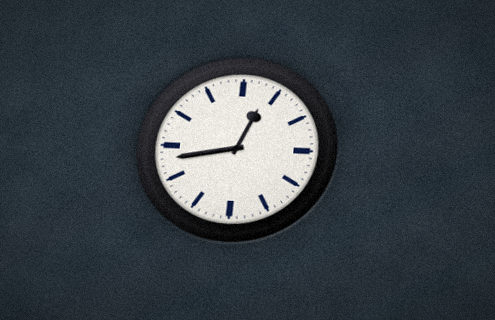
12:43
